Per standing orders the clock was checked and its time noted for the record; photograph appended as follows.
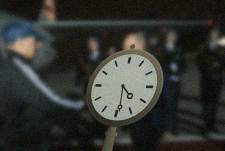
4:29
